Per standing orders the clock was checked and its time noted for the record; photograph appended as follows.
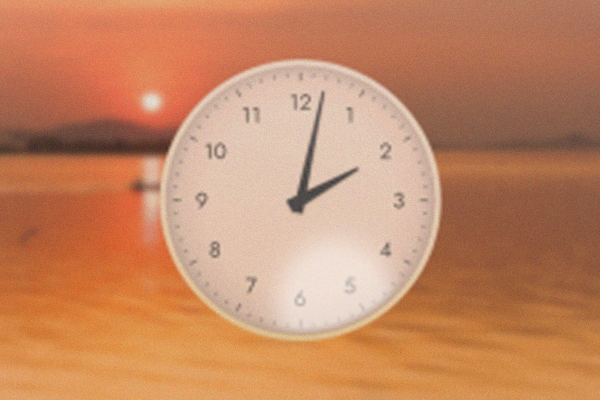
2:02
